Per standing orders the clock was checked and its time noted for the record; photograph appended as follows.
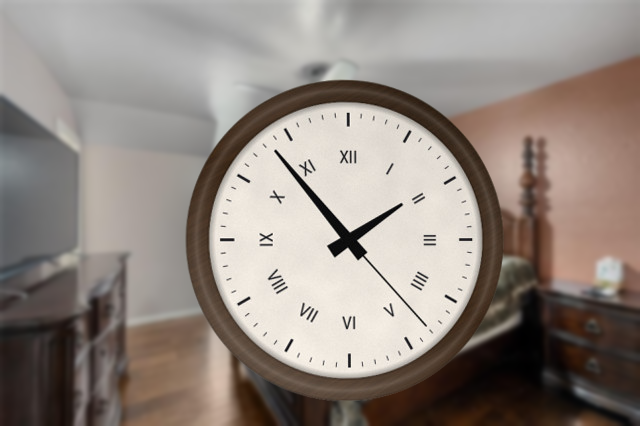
1:53:23
